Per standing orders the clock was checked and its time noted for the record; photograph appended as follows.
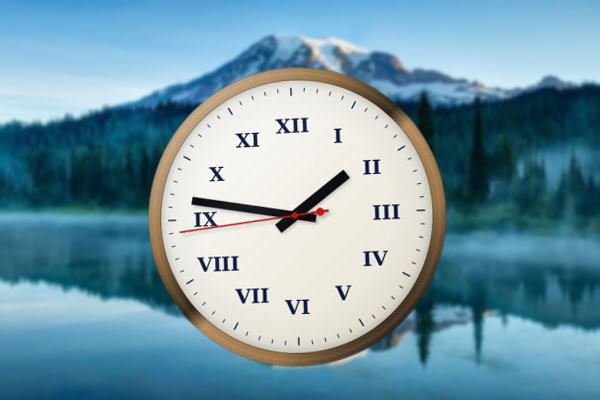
1:46:44
